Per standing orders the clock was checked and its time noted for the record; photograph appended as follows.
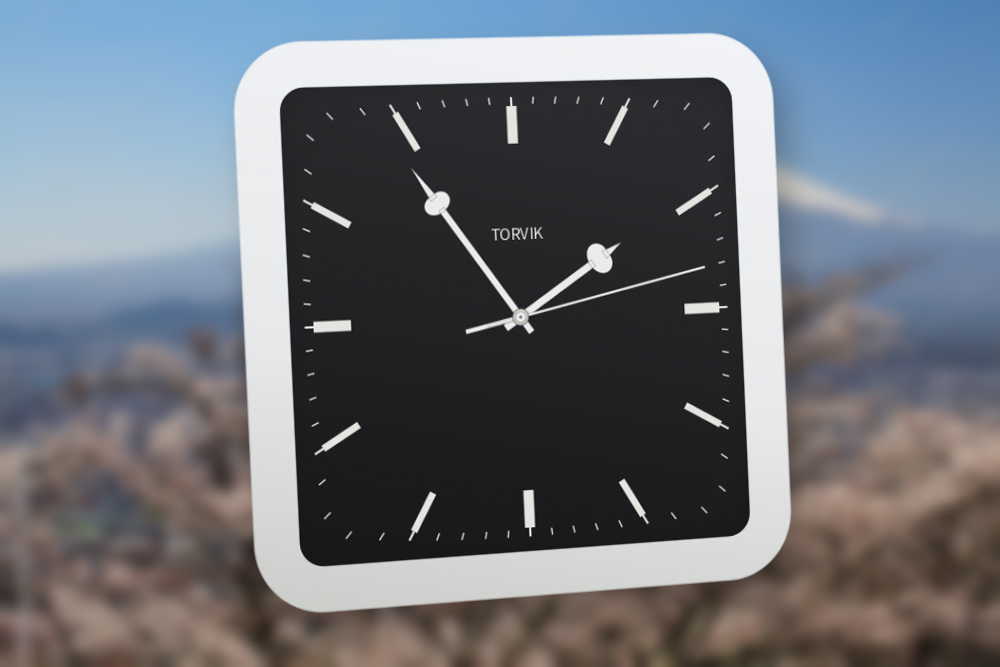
1:54:13
